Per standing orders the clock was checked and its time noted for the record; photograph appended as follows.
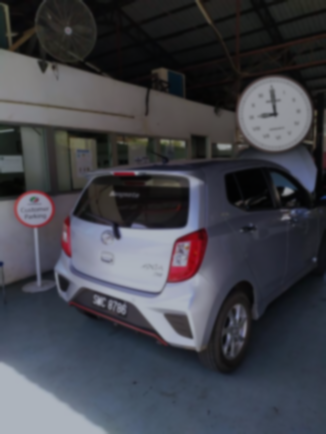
9:00
